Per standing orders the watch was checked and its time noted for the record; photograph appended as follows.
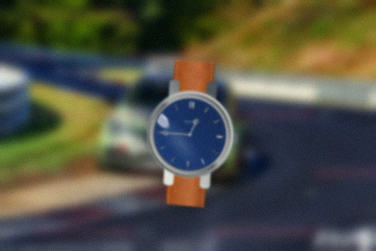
12:45
